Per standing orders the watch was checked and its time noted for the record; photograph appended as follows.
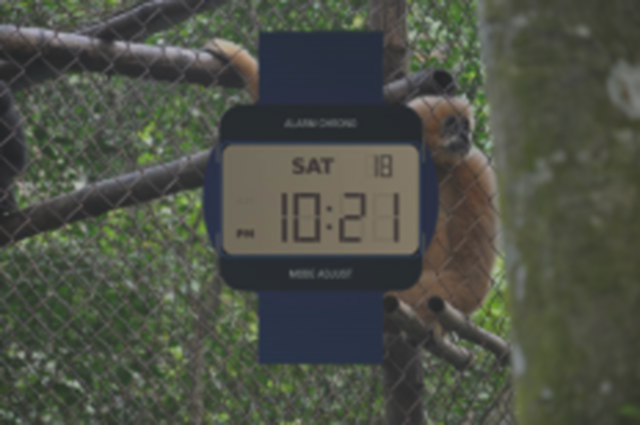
10:21
